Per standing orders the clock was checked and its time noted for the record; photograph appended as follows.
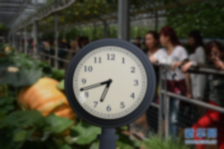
6:42
